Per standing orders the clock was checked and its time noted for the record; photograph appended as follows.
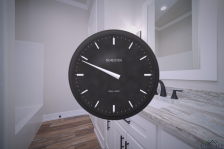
9:49
